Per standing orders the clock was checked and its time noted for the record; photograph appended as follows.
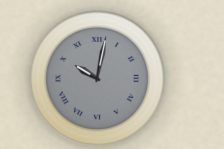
10:02
